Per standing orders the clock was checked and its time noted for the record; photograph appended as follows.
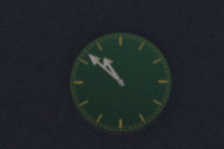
10:52
